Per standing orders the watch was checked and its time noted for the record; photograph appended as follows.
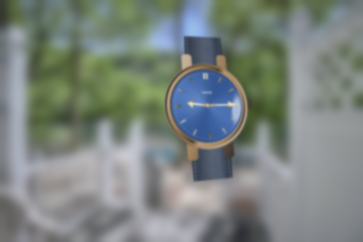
9:15
